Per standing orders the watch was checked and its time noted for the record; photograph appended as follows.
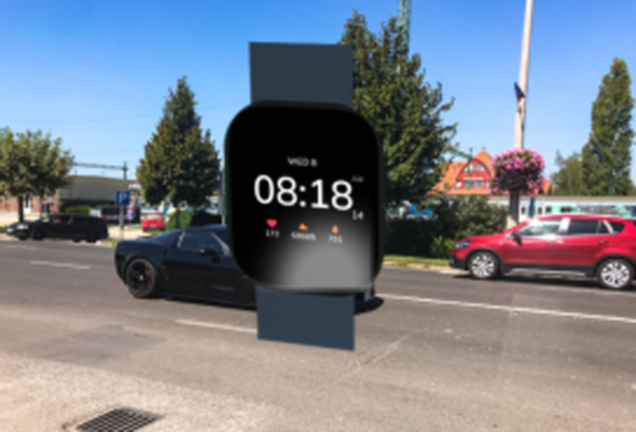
8:18
